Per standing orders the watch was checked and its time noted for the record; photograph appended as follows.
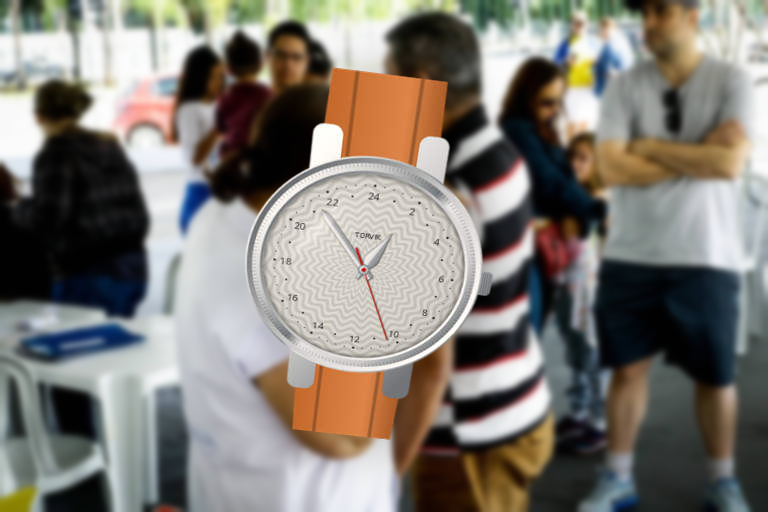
1:53:26
